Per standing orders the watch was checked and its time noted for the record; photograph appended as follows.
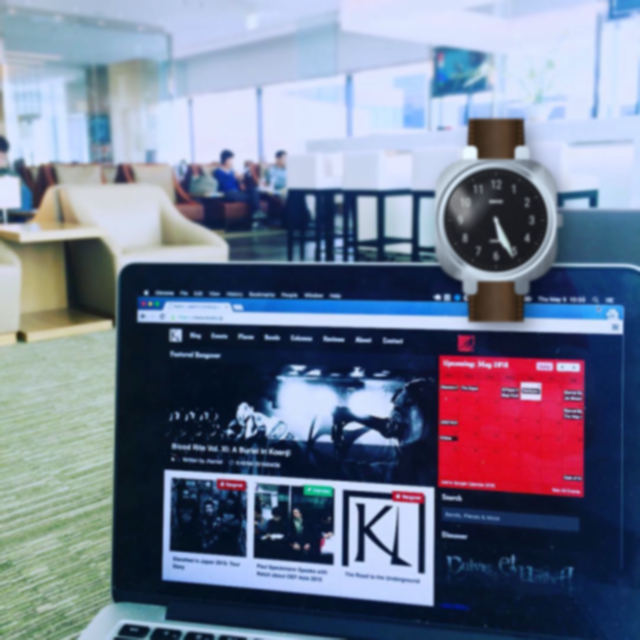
5:26
